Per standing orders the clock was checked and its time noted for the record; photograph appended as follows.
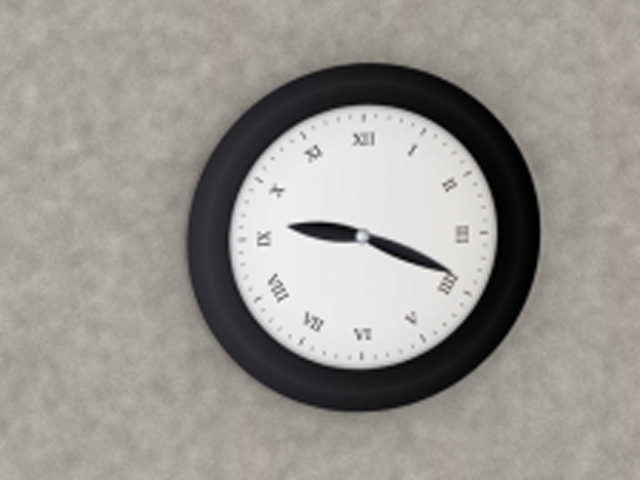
9:19
